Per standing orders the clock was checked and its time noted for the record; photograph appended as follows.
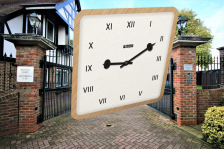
9:10
